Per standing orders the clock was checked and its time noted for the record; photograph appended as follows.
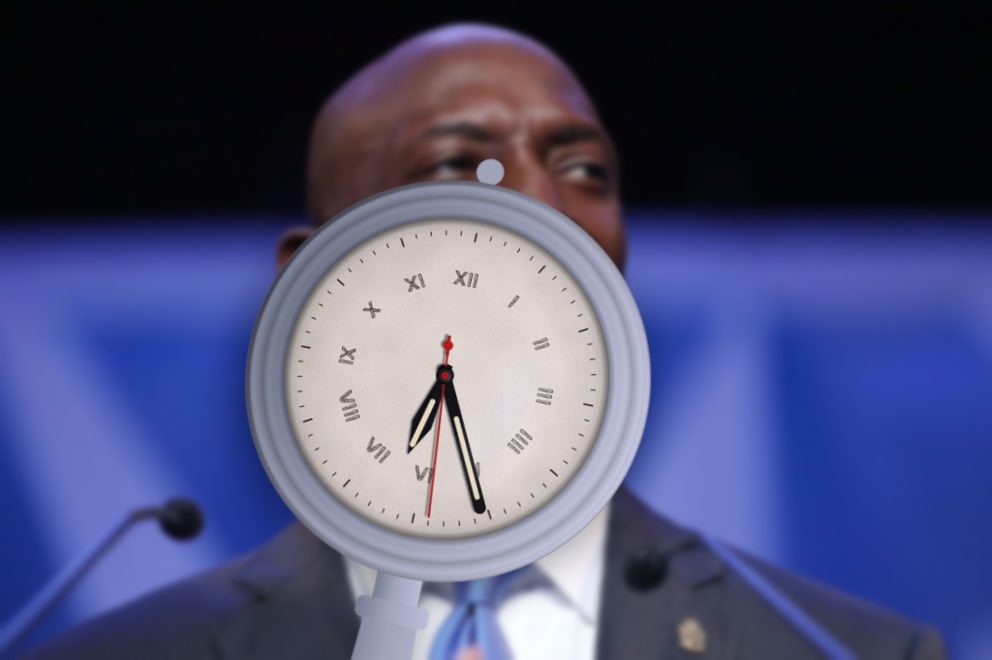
6:25:29
